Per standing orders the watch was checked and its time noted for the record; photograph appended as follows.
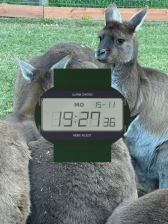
19:27:36
